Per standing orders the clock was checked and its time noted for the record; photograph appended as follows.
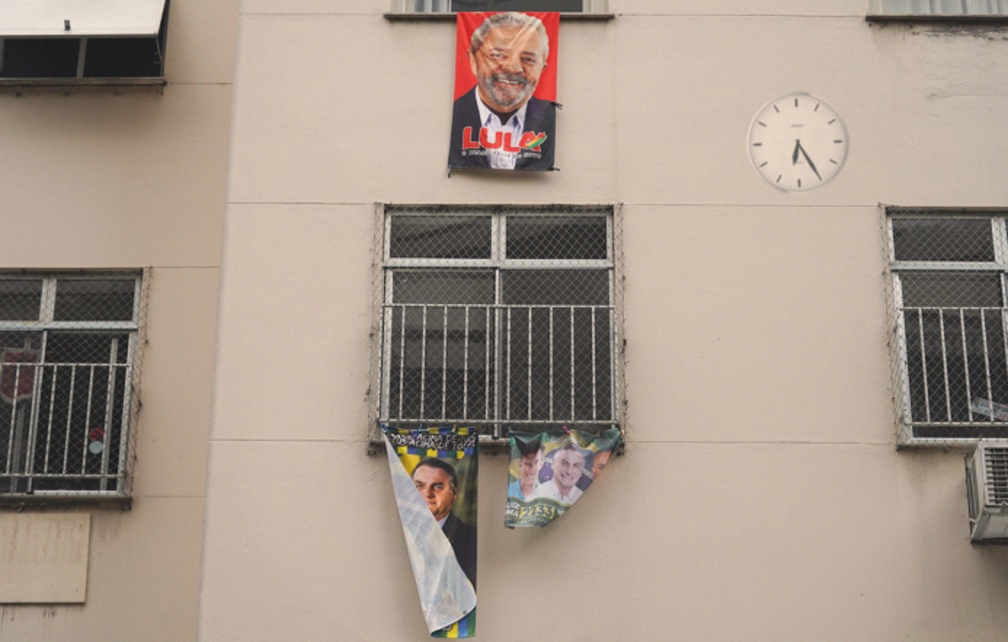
6:25
